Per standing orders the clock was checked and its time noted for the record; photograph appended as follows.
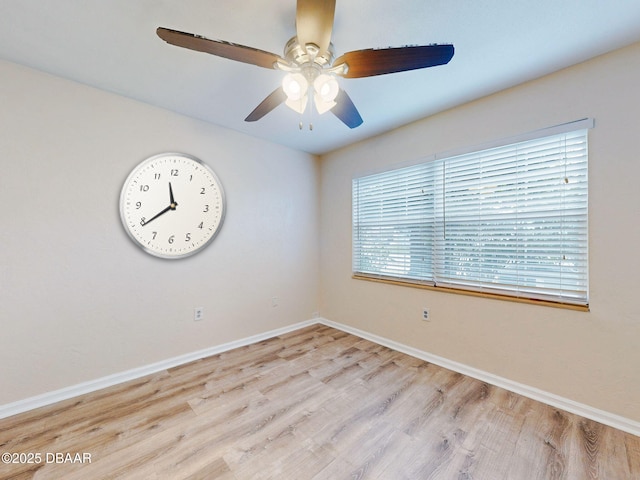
11:39
